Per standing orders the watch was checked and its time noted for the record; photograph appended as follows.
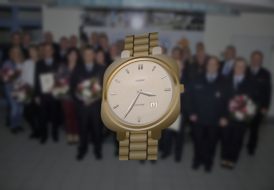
3:35
